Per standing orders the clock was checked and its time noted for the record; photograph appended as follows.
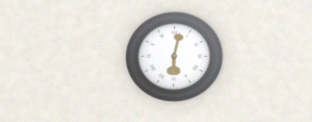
6:02
